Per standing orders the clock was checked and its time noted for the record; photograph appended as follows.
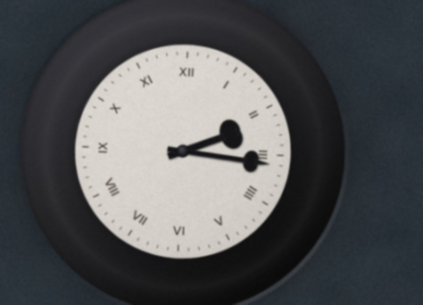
2:16
